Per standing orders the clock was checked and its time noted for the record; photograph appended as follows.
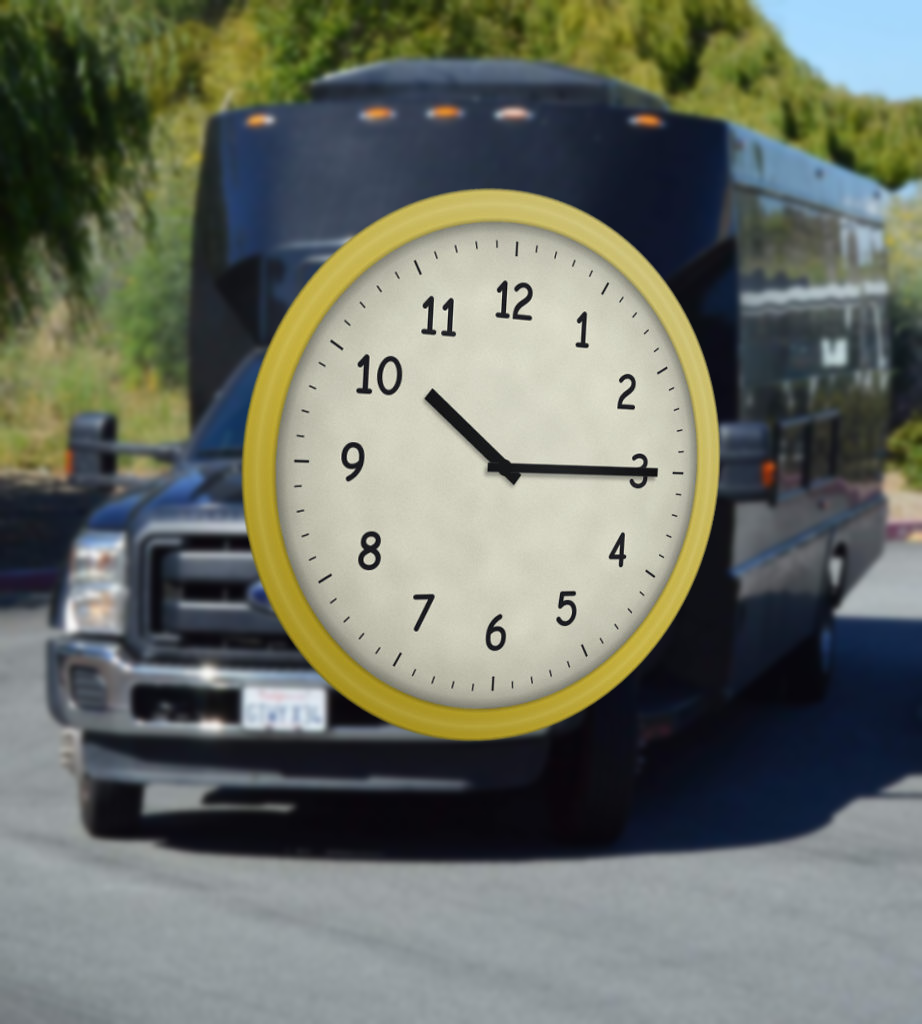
10:15
